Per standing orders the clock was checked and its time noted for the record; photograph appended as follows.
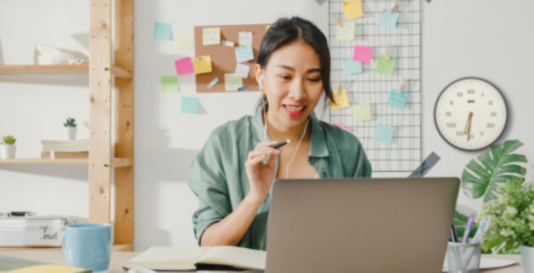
6:31
